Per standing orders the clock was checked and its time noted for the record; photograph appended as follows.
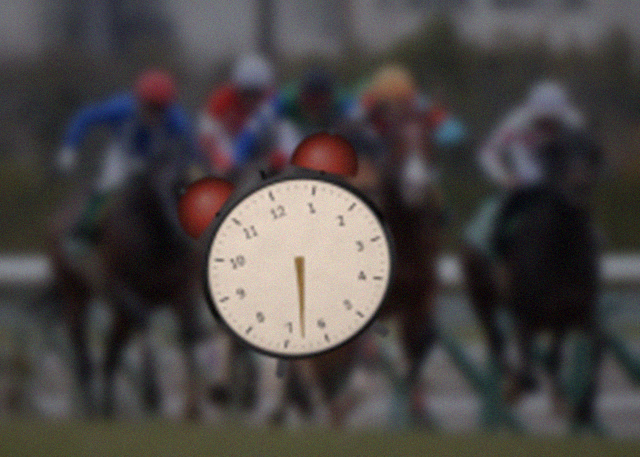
6:33
